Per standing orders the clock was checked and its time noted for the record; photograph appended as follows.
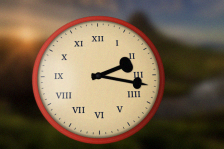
2:17
